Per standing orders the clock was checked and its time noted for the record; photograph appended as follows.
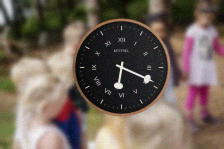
6:19
